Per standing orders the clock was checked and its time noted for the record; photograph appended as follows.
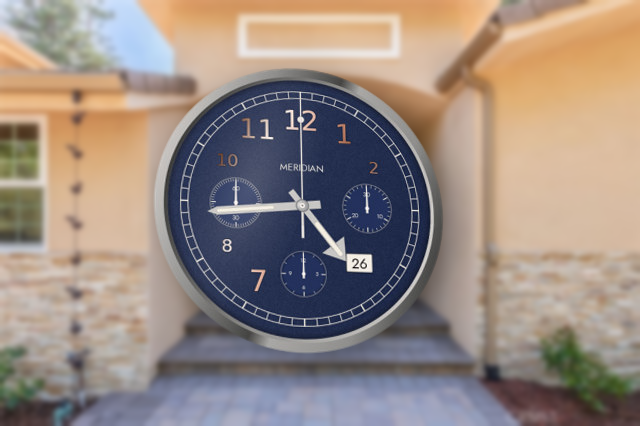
4:44
